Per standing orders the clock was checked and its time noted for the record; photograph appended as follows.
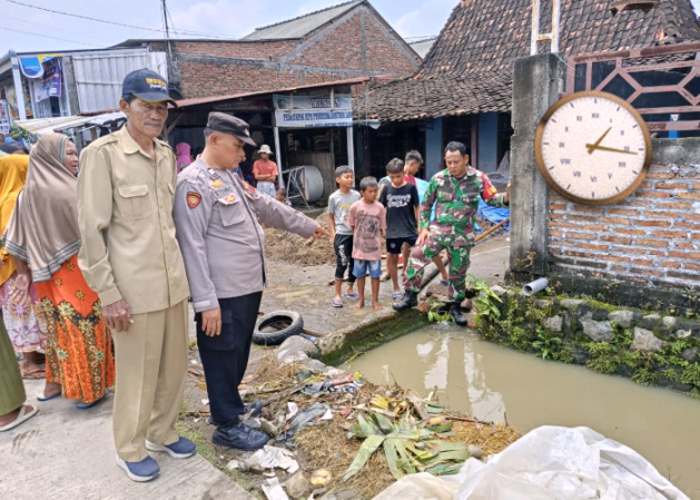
1:16
